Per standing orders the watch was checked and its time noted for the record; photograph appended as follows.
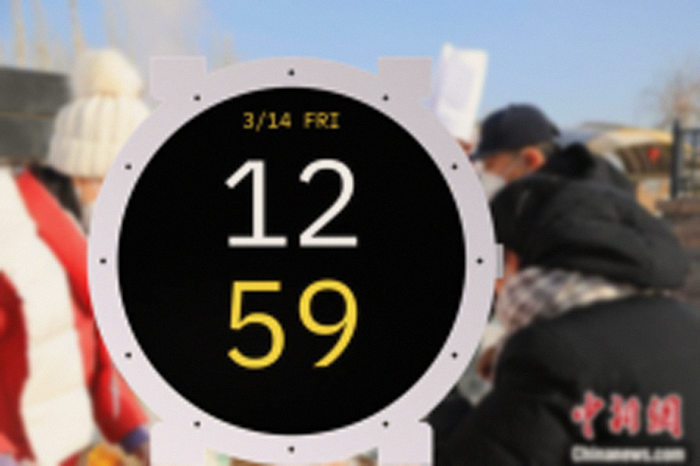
12:59
